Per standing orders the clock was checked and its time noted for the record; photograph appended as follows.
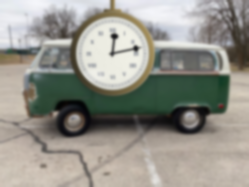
12:13
